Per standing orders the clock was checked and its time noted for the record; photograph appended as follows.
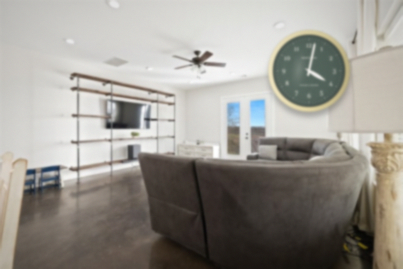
4:02
